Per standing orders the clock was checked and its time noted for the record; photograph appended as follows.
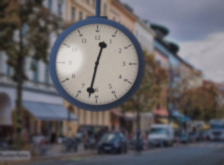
12:32
